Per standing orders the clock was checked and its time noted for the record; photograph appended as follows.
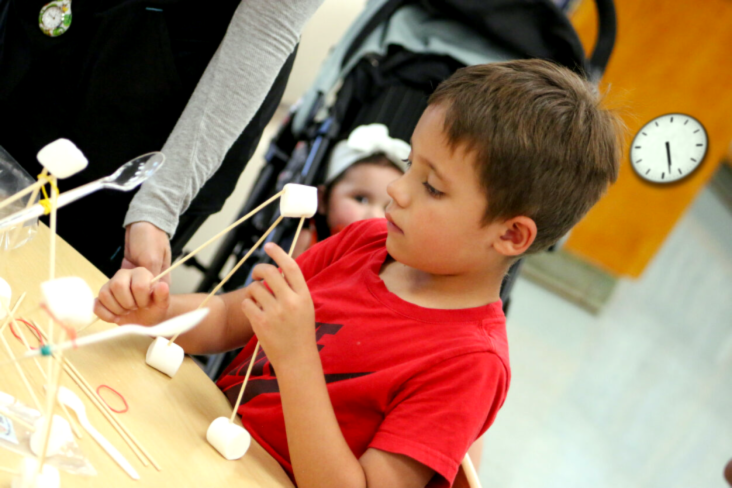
5:28
